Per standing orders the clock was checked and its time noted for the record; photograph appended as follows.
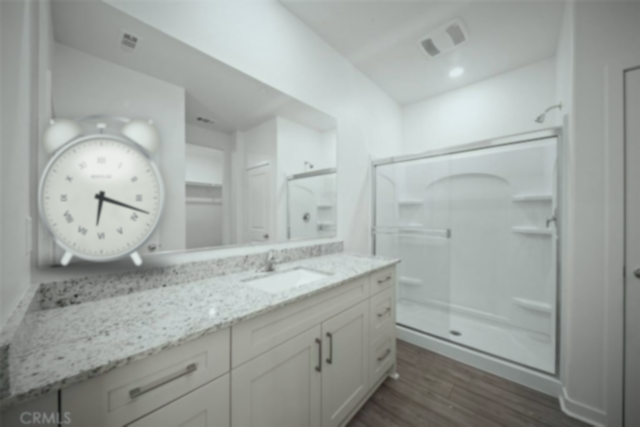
6:18
